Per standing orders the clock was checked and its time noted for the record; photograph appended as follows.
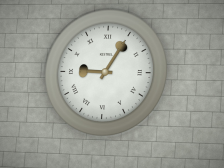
9:05
